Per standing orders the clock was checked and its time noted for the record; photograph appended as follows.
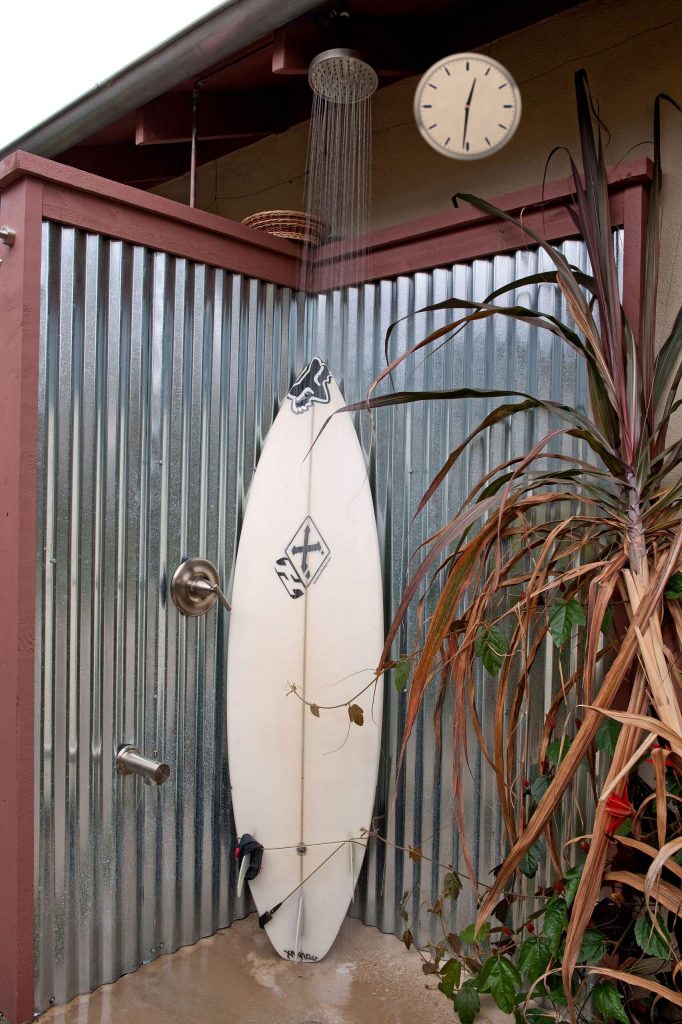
12:31
